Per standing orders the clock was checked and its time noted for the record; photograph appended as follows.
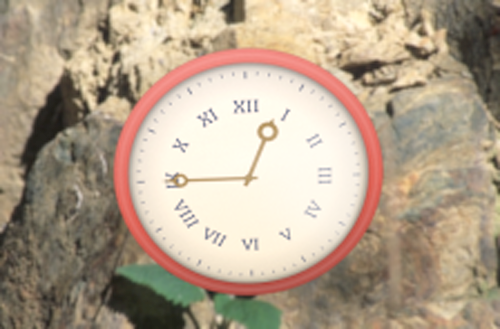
12:45
